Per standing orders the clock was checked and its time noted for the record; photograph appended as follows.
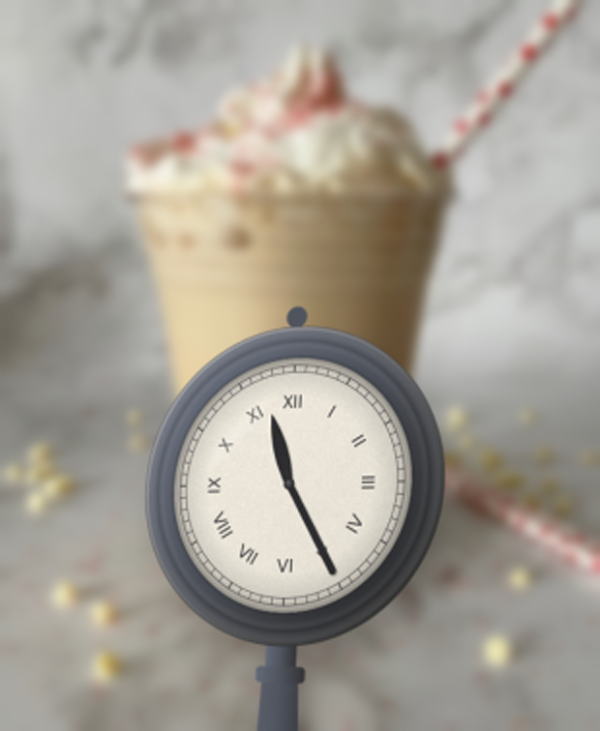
11:25
